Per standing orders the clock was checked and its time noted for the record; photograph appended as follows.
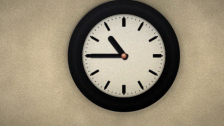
10:45
